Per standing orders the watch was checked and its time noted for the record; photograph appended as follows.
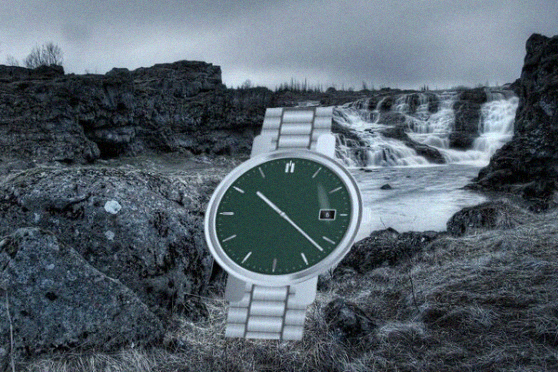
10:22
